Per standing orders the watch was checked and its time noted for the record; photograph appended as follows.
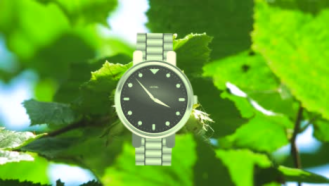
3:53
